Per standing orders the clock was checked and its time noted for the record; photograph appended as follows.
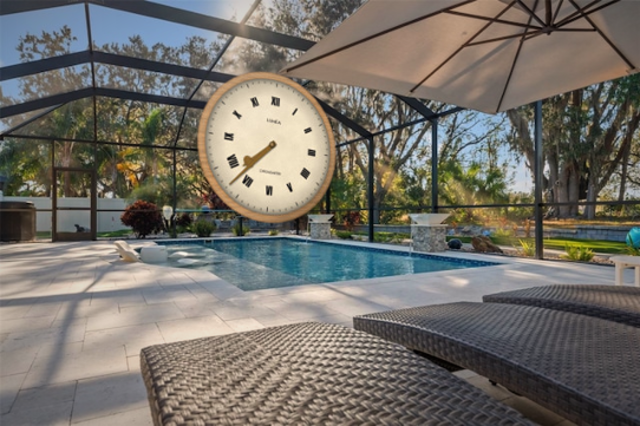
7:37
